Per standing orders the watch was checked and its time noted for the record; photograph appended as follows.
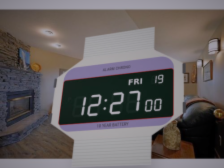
12:27:00
